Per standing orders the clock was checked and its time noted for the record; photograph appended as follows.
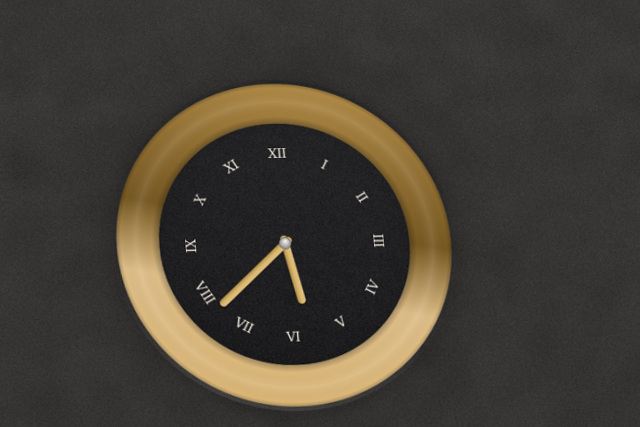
5:38
